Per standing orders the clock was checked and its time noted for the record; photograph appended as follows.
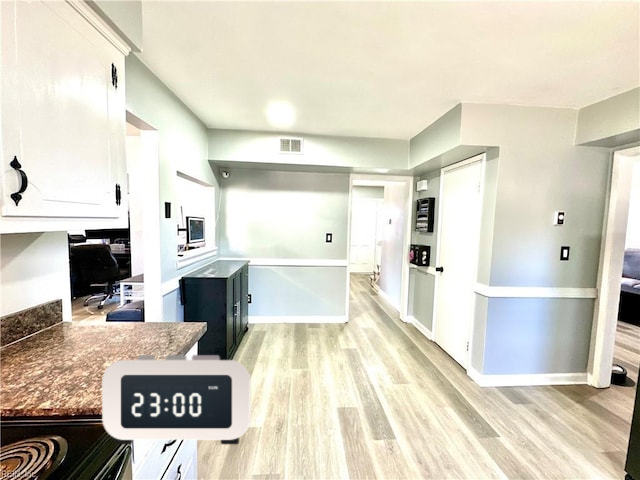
23:00
